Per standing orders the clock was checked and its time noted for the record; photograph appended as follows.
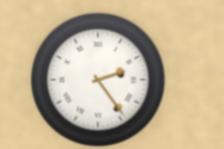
2:24
